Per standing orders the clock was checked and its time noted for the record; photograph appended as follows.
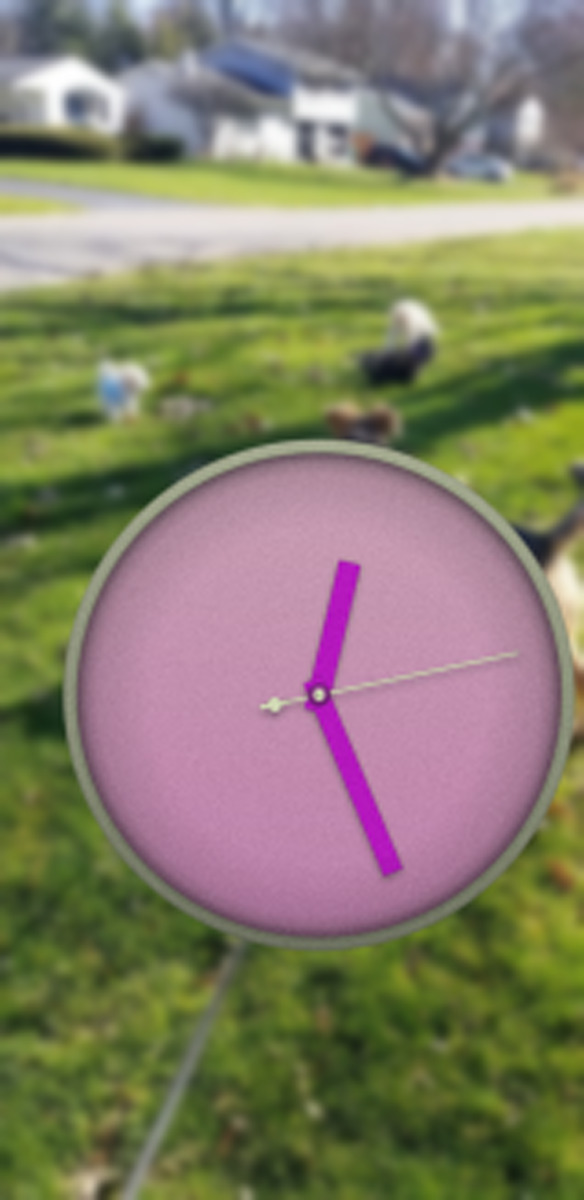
12:26:13
